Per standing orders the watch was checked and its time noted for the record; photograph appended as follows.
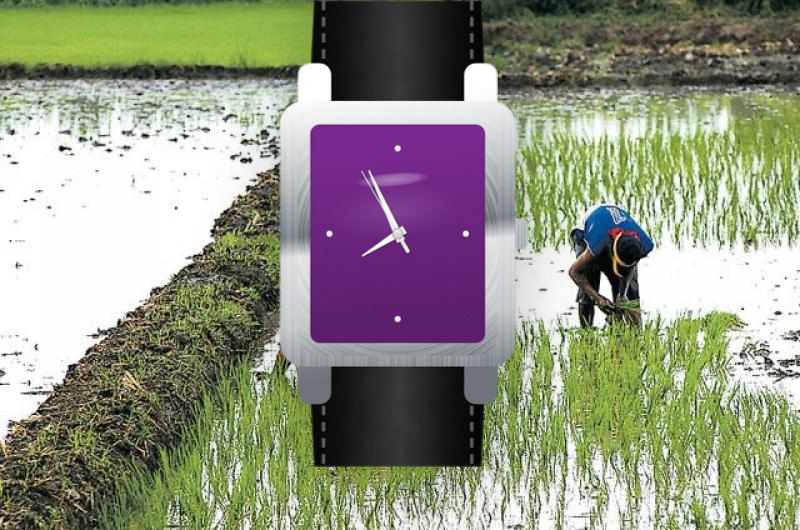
7:55:55
